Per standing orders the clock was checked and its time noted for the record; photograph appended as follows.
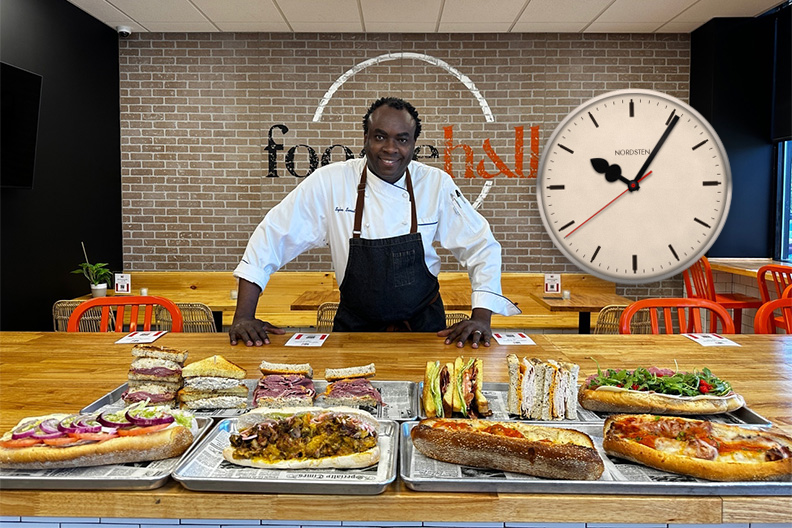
10:05:39
